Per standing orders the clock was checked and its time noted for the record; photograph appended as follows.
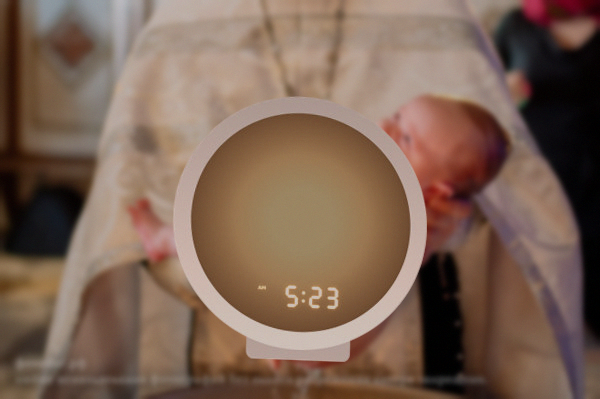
5:23
